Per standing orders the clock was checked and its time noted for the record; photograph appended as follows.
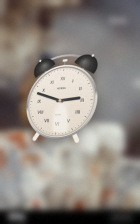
2:48
